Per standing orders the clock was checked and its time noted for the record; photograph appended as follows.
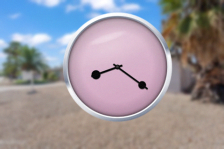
8:21
